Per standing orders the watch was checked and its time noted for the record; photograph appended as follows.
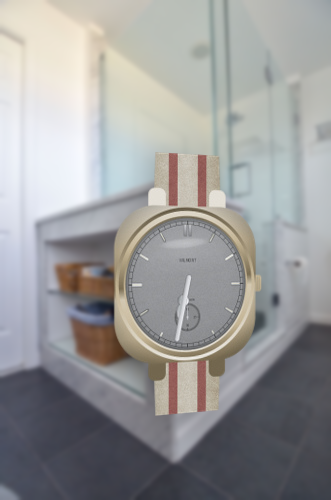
6:32
